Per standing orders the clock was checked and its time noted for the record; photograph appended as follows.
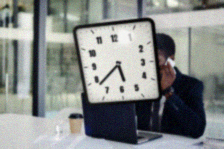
5:38
